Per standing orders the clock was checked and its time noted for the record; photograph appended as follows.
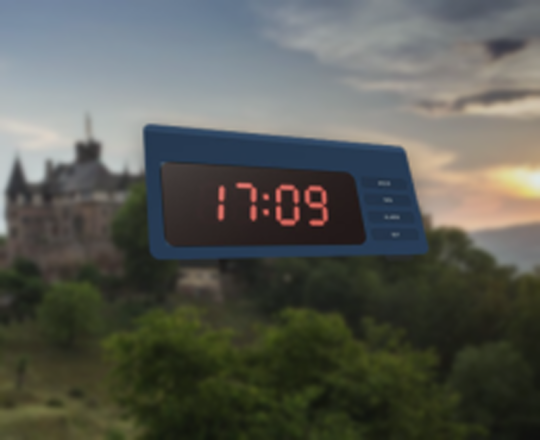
17:09
